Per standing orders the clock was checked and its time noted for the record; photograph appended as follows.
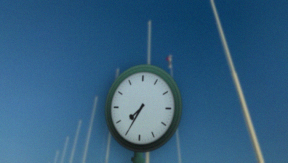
7:35
